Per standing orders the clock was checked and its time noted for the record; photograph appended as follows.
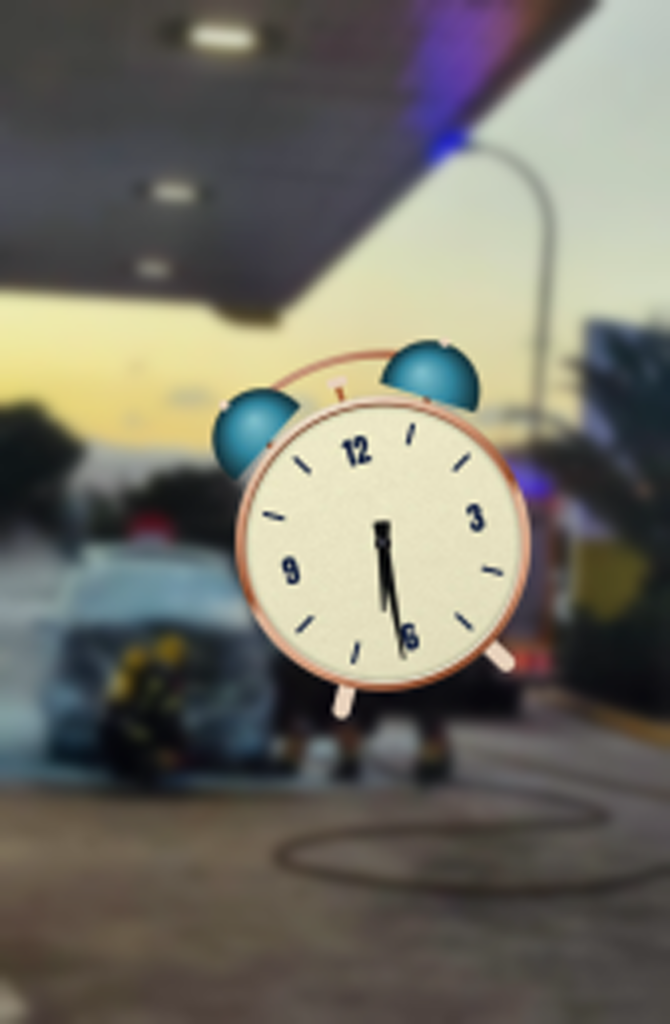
6:31
